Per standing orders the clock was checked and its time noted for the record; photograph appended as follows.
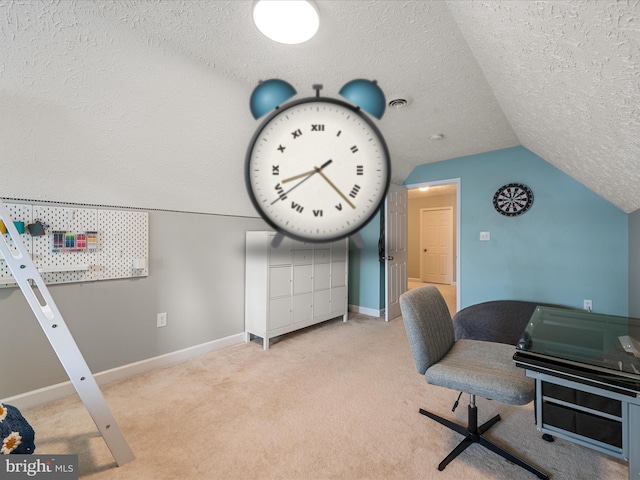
8:22:39
